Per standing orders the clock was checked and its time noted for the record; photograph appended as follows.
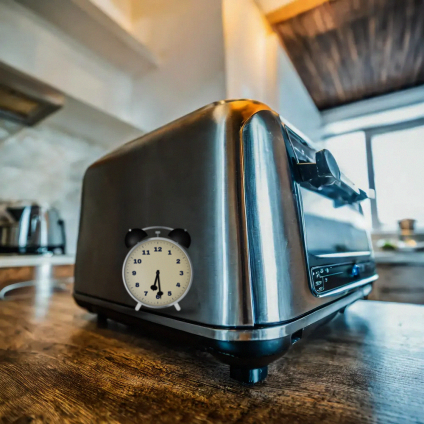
6:29
